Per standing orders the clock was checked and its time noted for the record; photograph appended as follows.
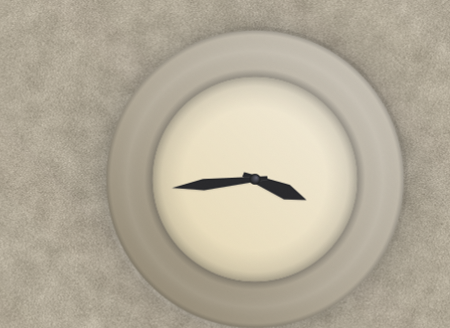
3:44
